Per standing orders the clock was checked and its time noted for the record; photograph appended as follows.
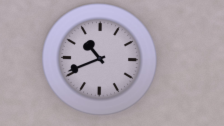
10:41
